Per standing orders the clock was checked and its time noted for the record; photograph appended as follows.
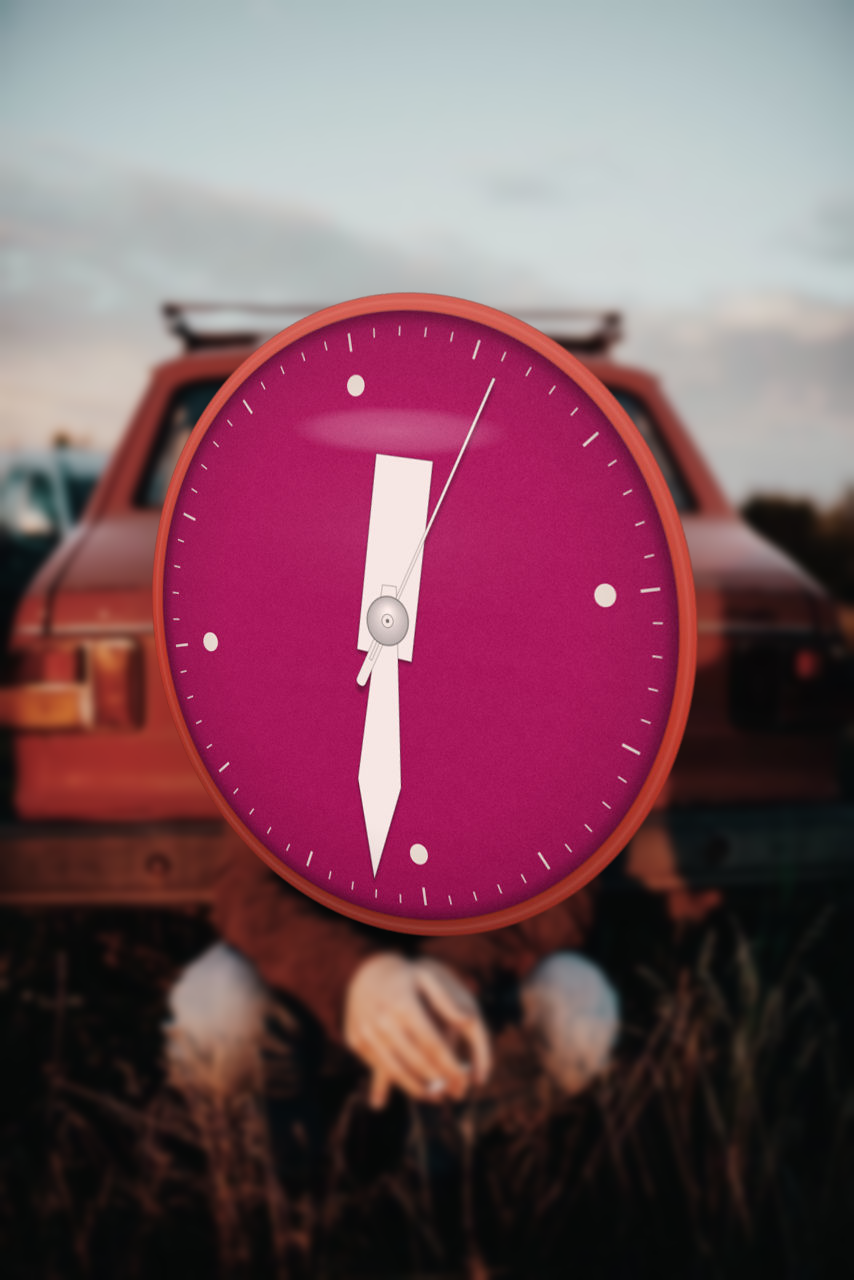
12:32:06
